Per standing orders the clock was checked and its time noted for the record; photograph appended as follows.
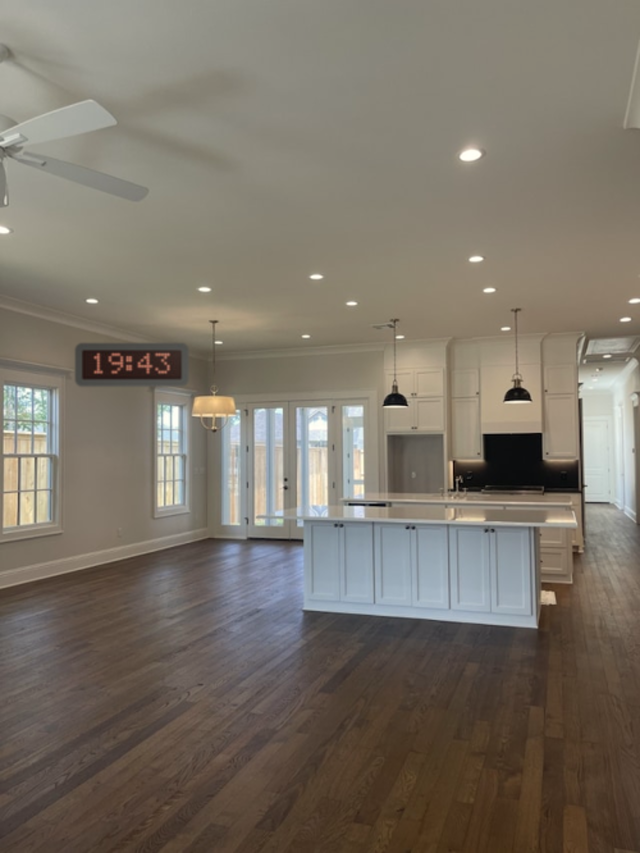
19:43
